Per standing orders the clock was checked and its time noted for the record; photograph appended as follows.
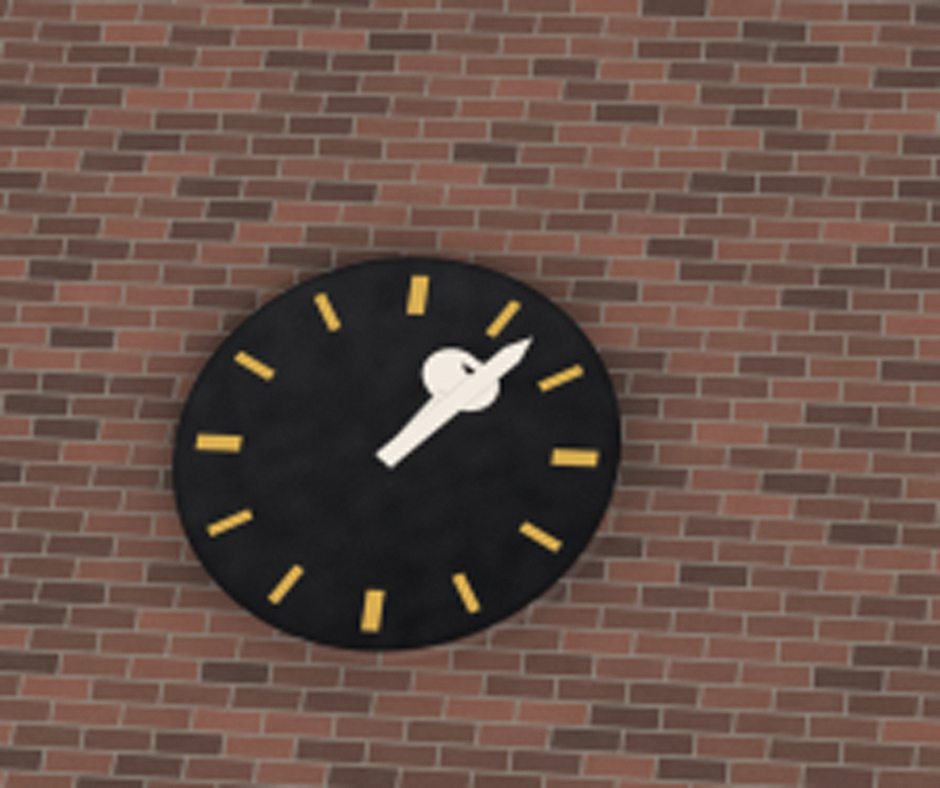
1:07
